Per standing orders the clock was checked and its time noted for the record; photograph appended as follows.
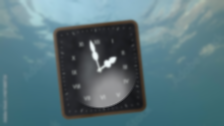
1:58
